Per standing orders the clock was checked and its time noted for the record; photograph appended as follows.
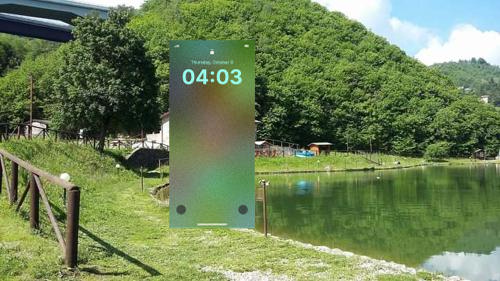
4:03
